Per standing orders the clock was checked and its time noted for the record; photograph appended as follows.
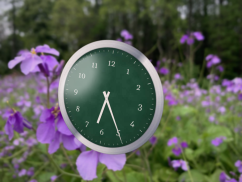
6:25
